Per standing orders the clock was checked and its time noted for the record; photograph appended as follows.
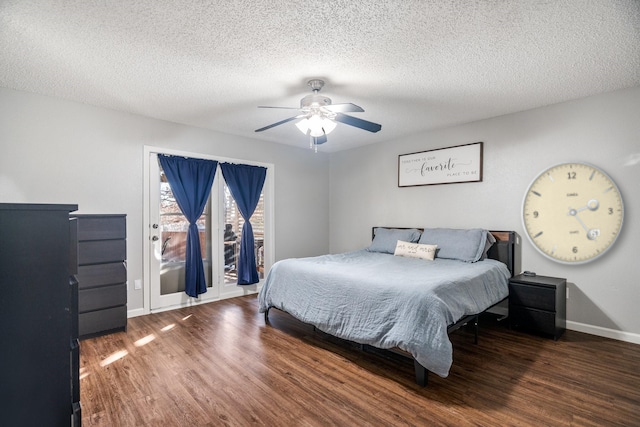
2:24
